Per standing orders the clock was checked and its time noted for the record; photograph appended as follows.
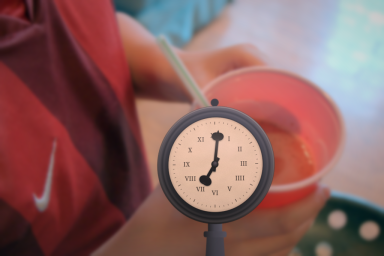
7:01
